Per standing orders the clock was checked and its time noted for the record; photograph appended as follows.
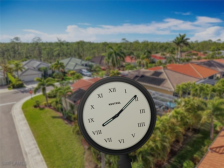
8:09
